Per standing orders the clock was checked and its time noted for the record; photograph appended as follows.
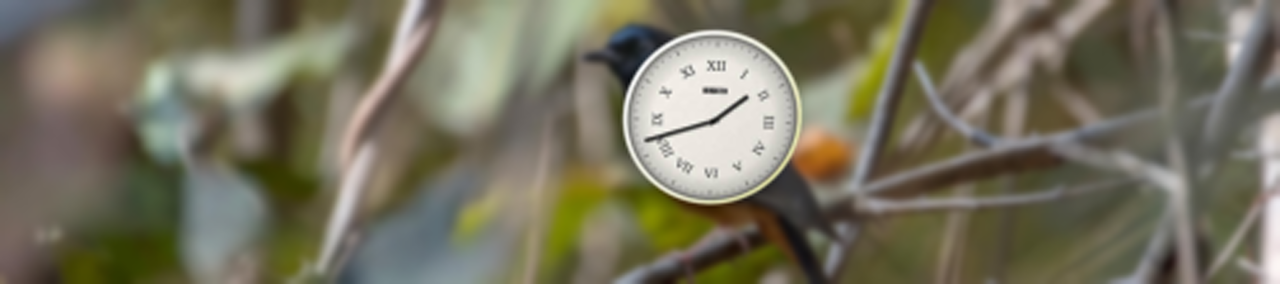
1:42
